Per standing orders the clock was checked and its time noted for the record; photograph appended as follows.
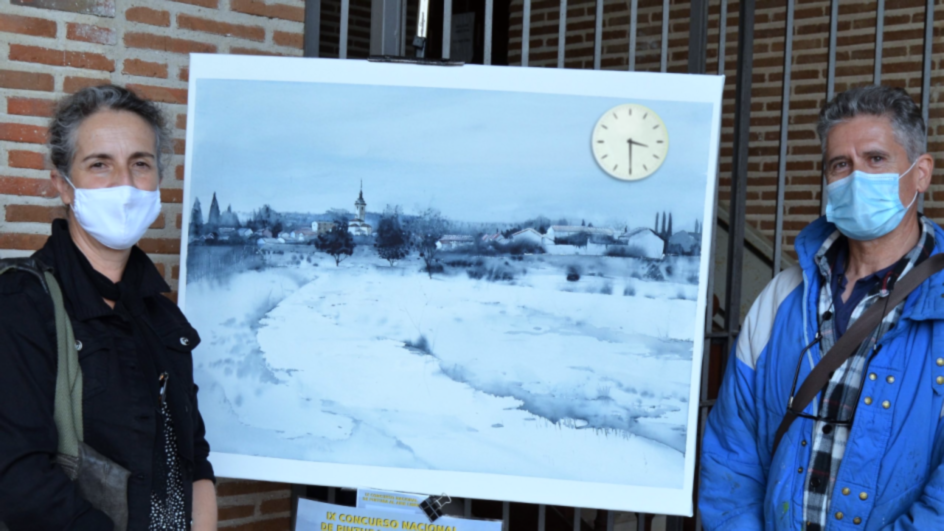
3:30
